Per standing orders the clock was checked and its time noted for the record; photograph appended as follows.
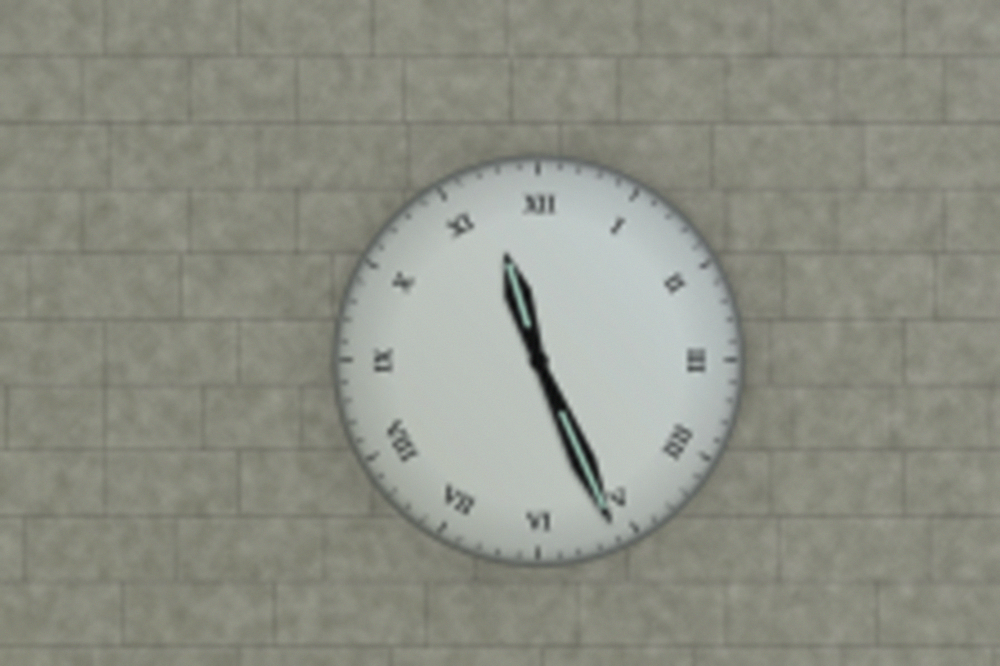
11:26
